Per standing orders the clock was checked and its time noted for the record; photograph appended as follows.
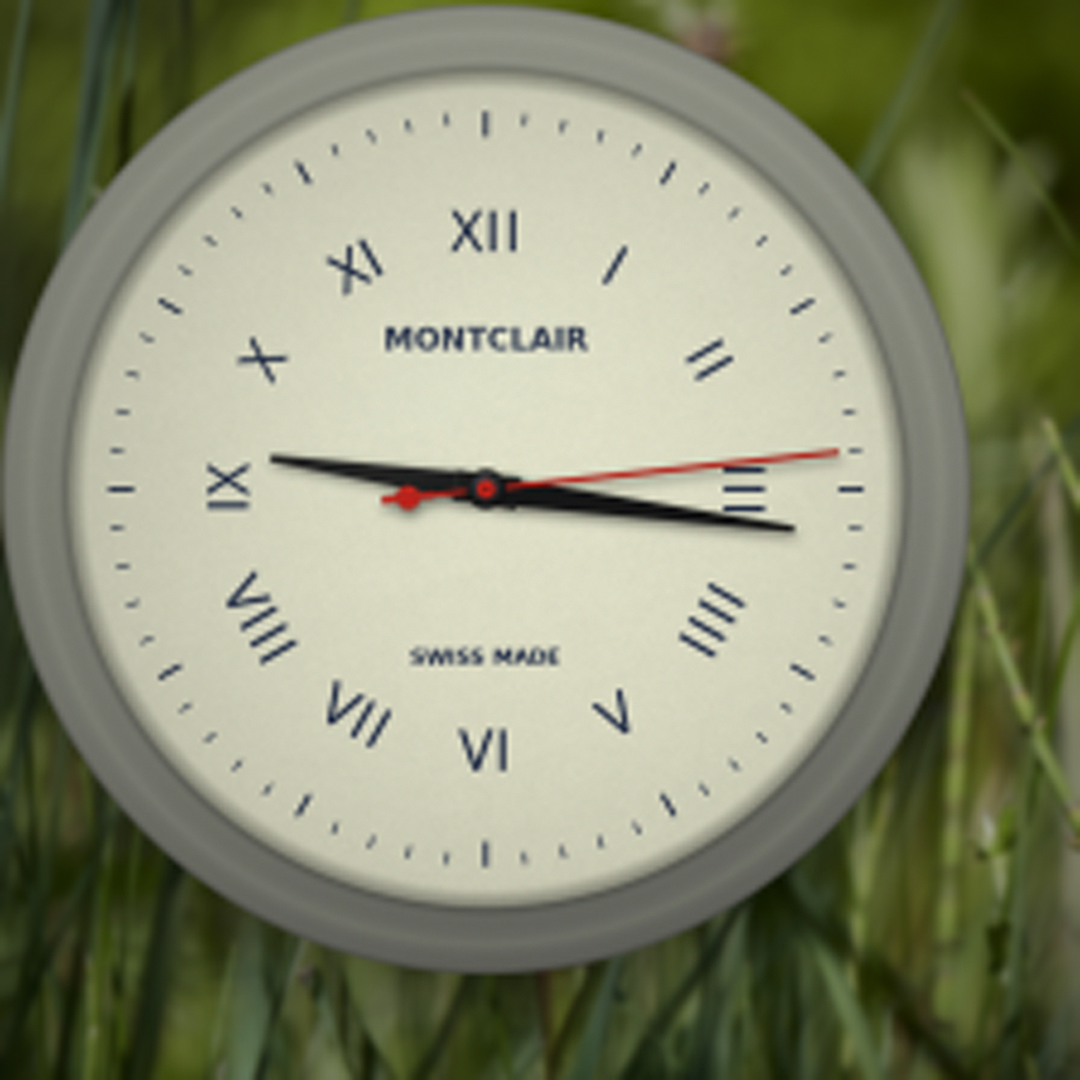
9:16:14
